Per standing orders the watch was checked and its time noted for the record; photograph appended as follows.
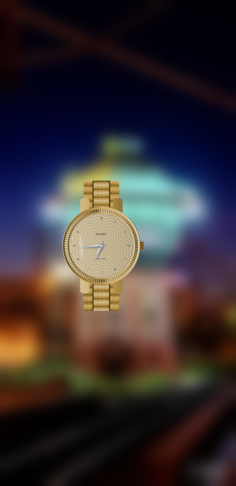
6:44
